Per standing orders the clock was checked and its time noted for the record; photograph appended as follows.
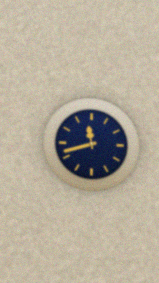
11:42
